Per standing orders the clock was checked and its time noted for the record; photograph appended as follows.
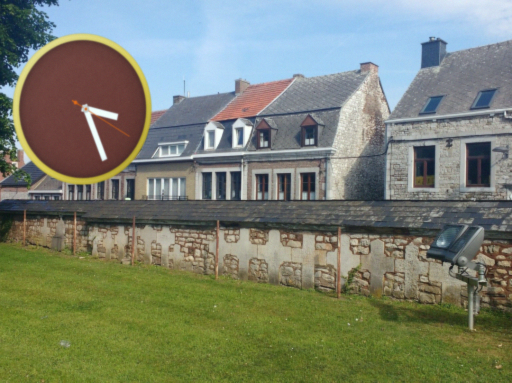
3:26:20
